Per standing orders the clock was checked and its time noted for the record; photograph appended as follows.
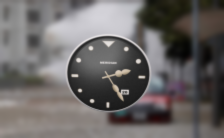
2:25
